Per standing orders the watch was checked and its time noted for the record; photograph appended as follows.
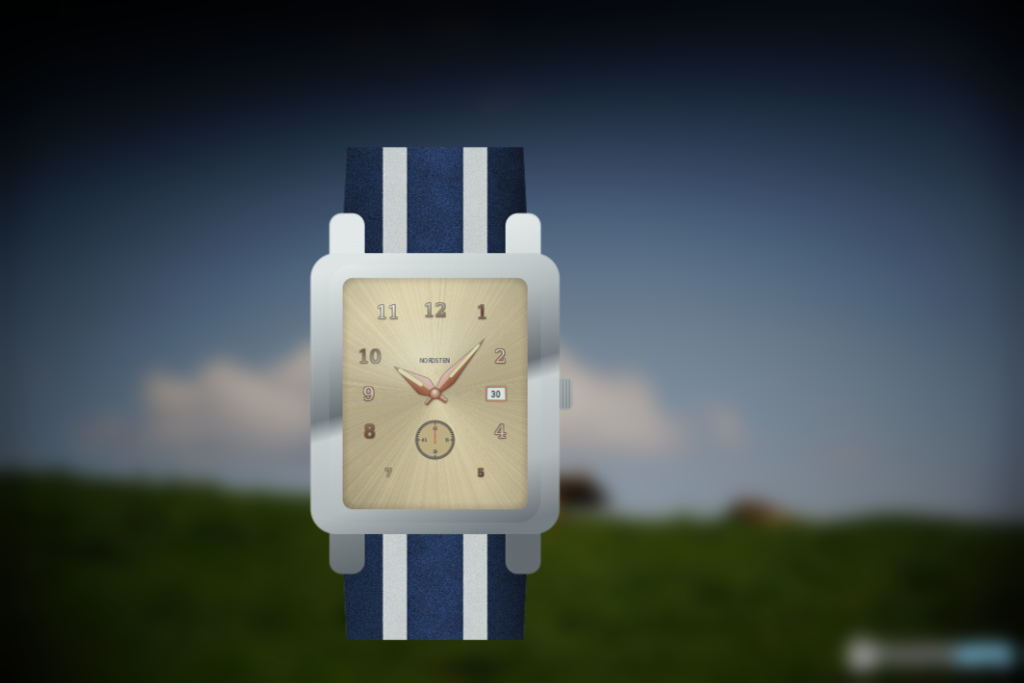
10:07
